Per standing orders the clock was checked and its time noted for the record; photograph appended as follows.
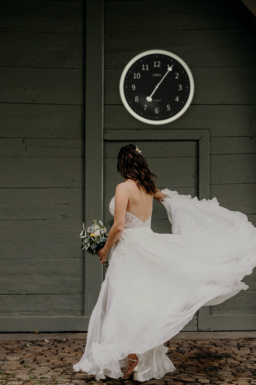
7:06
